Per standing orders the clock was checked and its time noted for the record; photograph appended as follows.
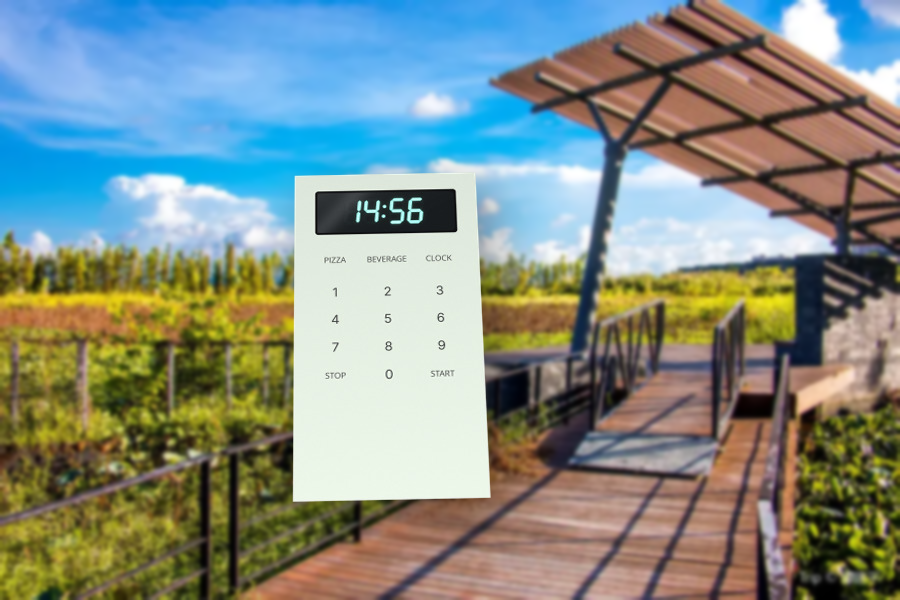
14:56
